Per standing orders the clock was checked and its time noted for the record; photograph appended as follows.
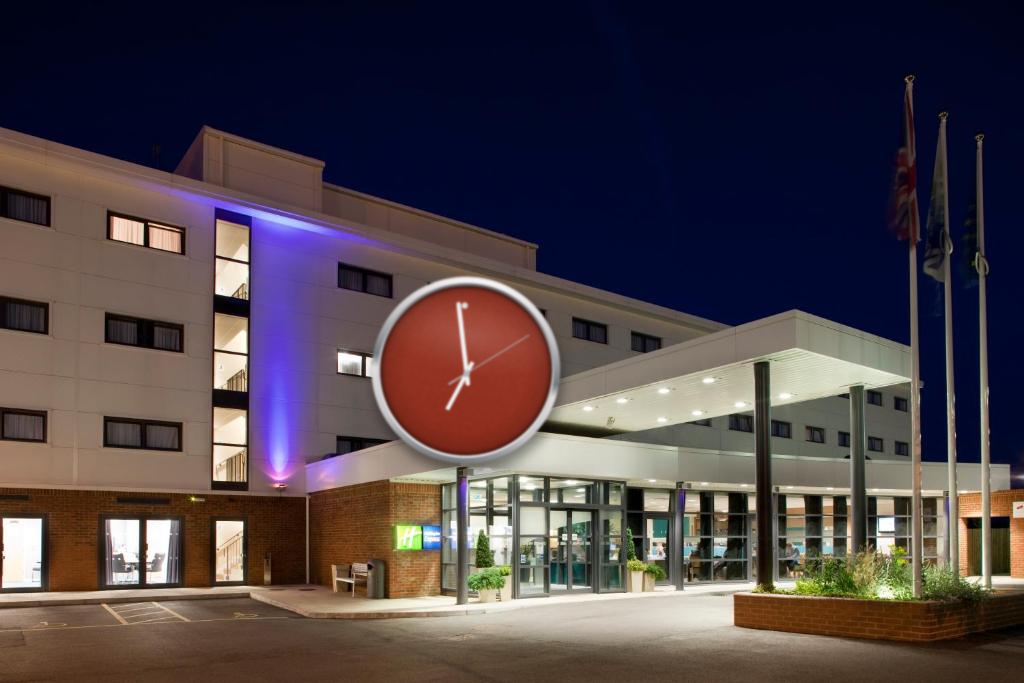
6:59:10
